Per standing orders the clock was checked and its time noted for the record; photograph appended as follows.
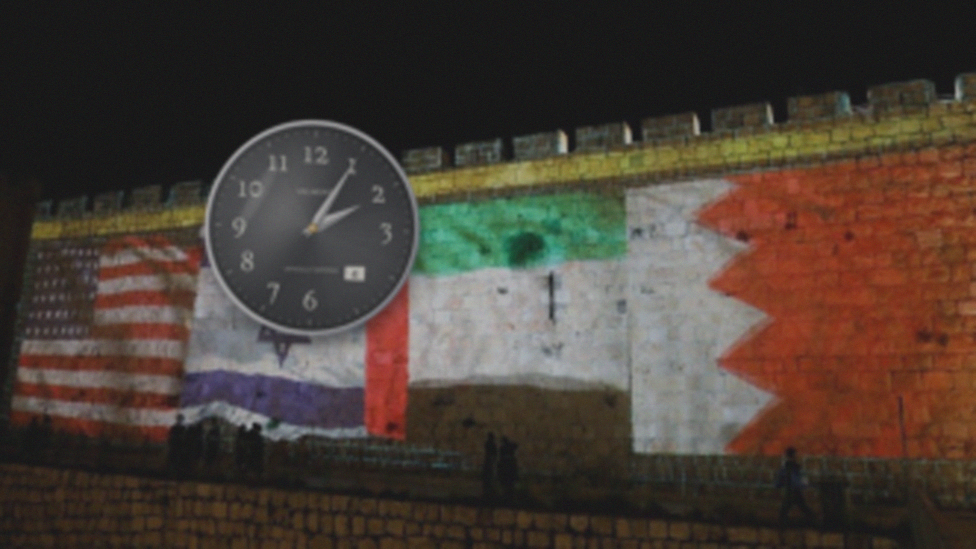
2:05
